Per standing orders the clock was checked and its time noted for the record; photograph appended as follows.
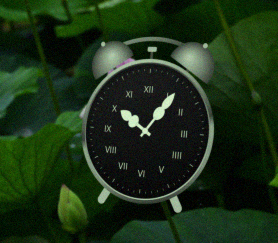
10:06
